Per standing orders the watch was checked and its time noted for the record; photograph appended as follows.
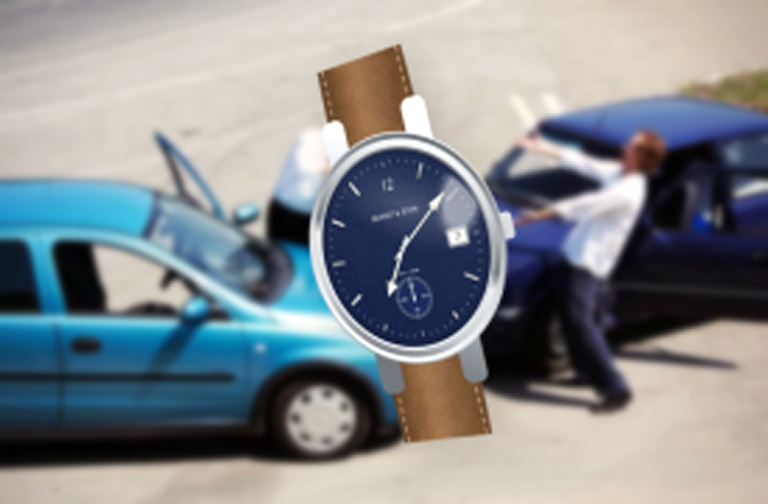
7:09
